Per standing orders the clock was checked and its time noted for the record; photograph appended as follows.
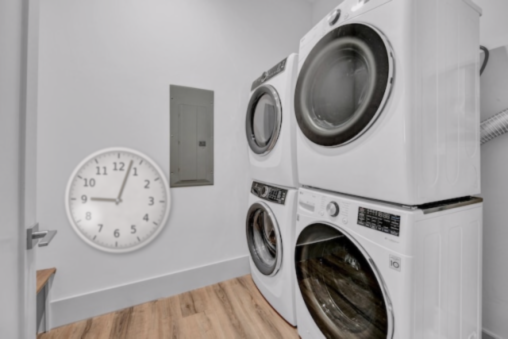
9:03
